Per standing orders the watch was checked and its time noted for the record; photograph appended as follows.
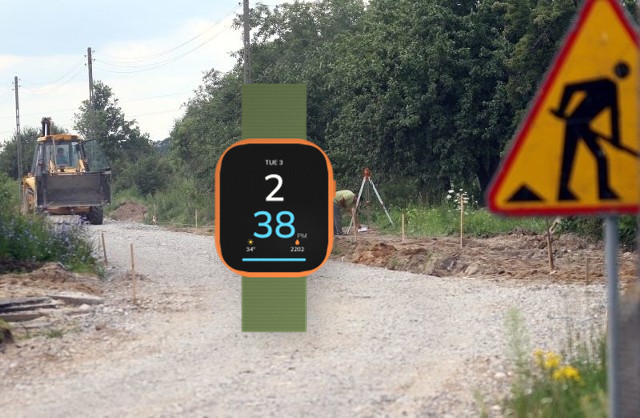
2:38
